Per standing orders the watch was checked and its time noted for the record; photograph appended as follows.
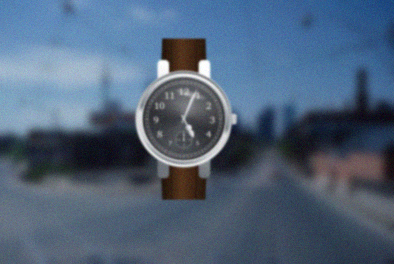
5:04
